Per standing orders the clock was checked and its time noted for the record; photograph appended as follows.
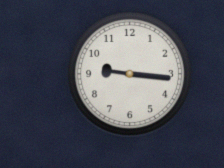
9:16
